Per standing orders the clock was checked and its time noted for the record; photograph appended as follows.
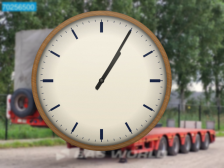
1:05
